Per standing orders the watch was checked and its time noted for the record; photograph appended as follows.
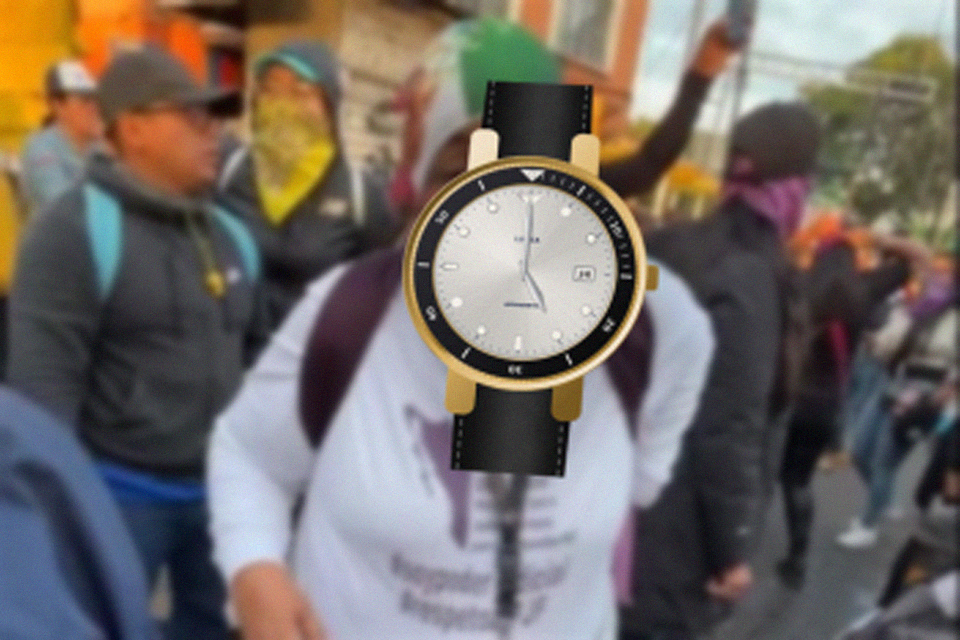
5:00
